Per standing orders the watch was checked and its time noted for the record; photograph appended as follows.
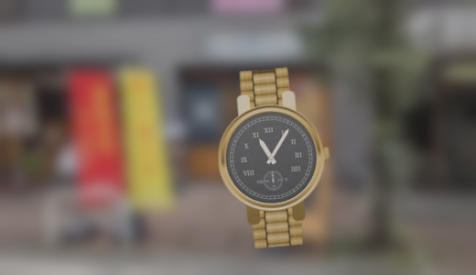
11:06
